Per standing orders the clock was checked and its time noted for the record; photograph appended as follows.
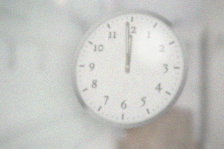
11:59
